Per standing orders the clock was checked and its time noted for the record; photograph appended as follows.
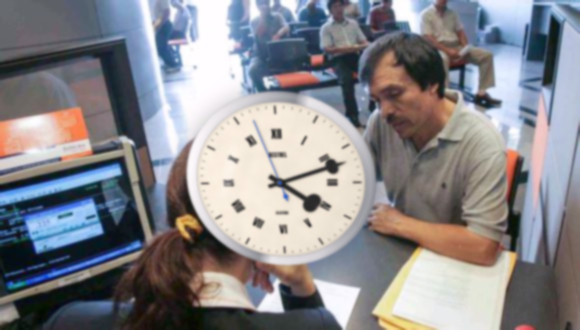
4:11:57
